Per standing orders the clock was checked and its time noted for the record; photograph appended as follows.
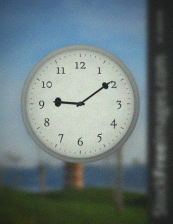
9:09
